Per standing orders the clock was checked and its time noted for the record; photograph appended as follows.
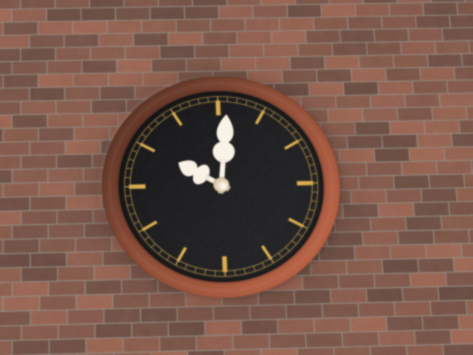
10:01
